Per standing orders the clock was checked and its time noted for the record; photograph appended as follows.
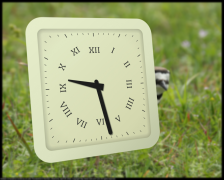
9:28
